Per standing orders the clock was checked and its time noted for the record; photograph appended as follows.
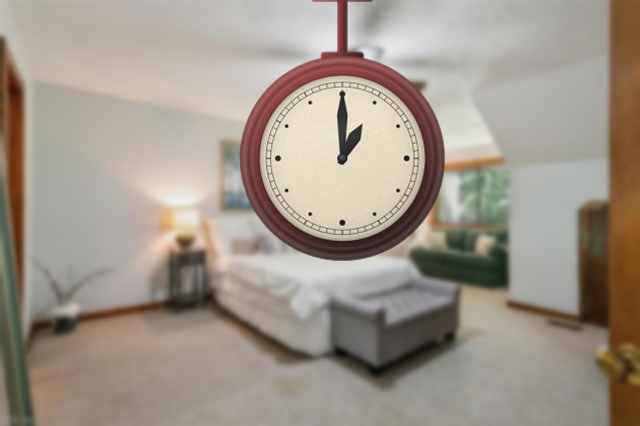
1:00
